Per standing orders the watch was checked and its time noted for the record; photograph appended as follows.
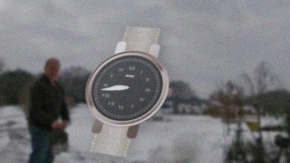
8:43
